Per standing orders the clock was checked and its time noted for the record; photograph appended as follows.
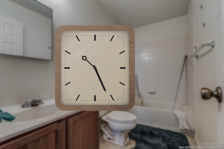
10:26
